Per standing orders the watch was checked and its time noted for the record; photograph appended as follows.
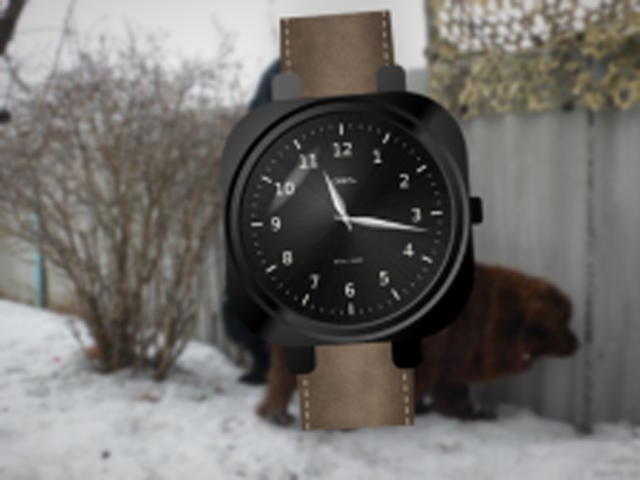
11:17
